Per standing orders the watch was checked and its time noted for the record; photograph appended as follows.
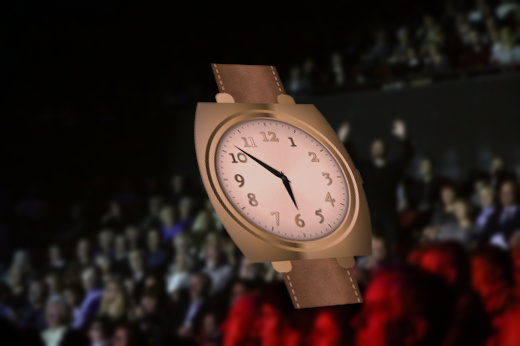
5:52
